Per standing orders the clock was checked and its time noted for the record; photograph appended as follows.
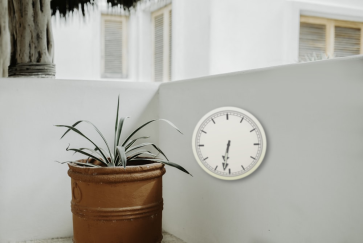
6:32
